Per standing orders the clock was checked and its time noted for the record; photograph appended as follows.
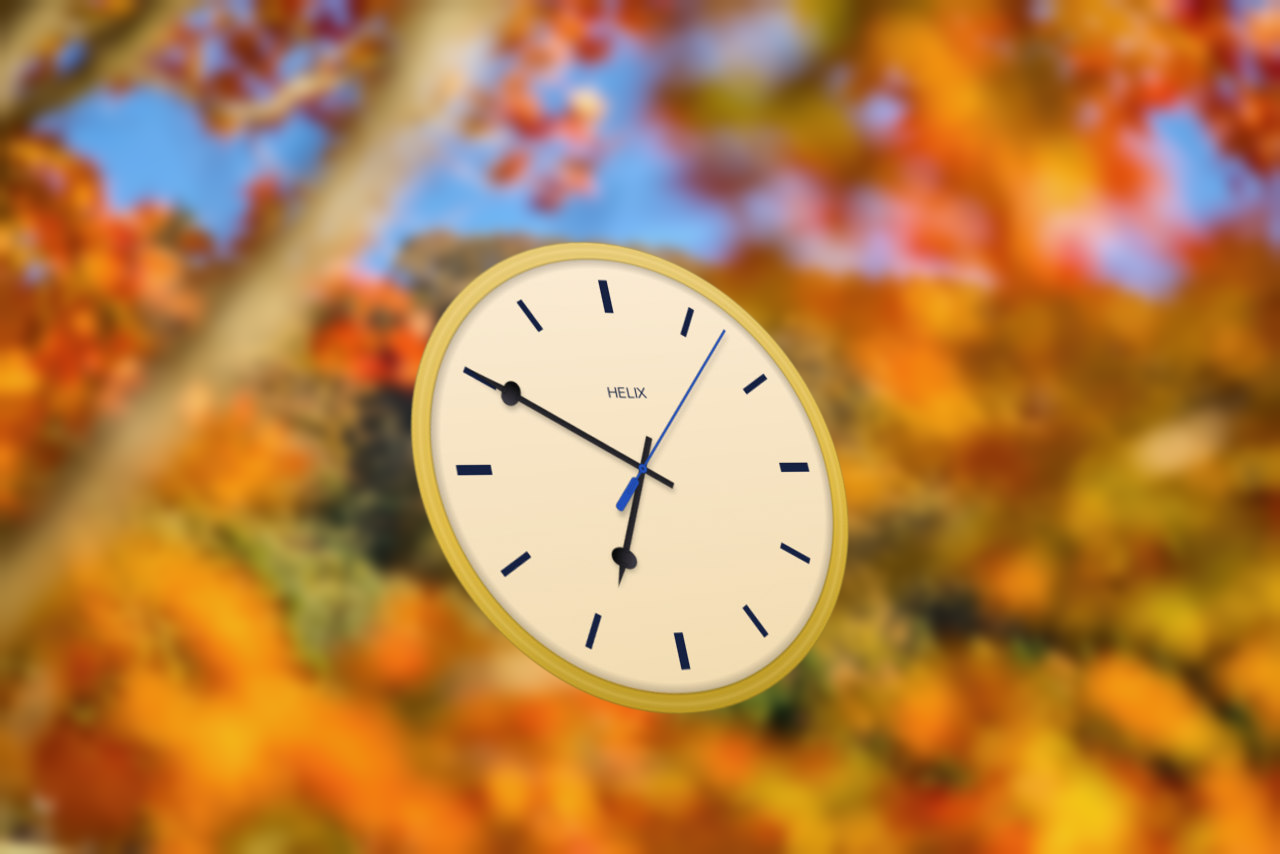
6:50:07
